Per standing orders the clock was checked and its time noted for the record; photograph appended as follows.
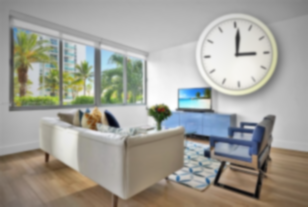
3:01
